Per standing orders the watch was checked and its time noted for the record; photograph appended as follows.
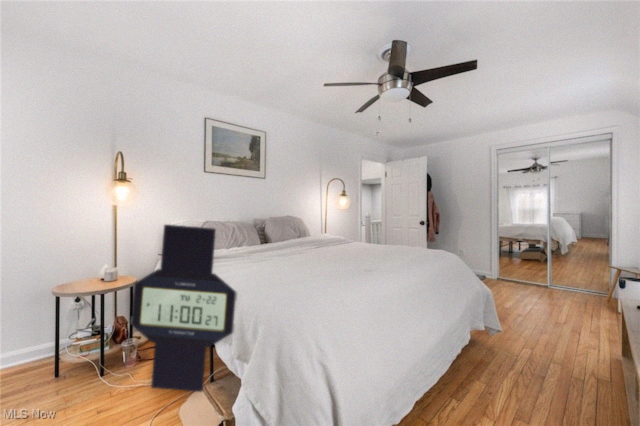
11:00
